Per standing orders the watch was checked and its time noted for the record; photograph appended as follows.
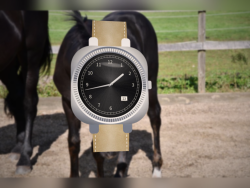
1:43
